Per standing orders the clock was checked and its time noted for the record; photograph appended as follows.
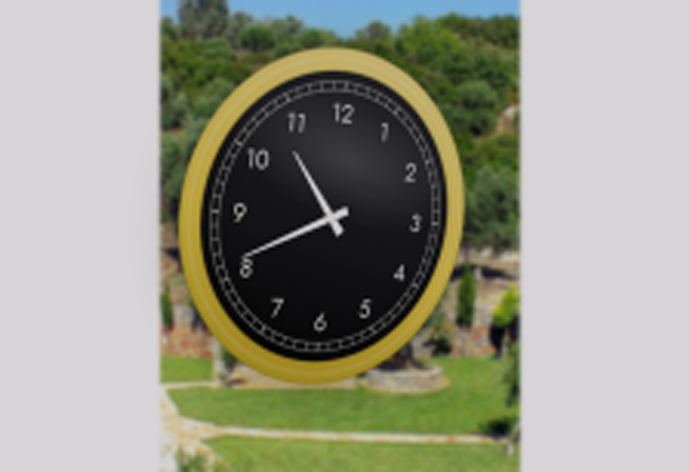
10:41
